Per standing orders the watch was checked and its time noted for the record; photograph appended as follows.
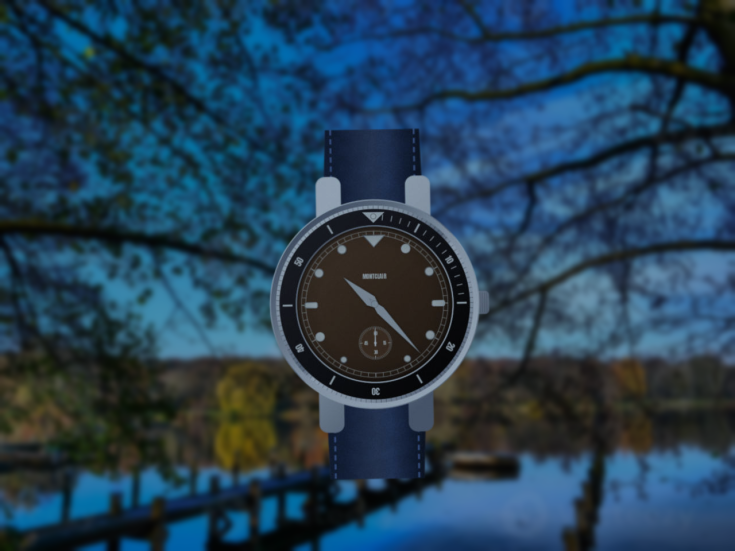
10:23
